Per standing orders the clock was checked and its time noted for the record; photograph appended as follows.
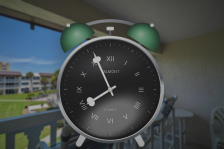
7:56
